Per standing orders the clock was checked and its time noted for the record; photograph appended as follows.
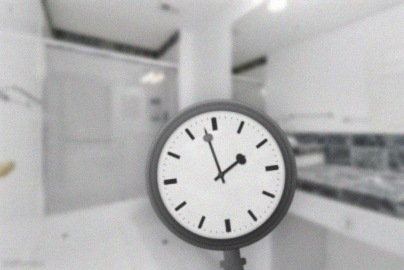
1:58
